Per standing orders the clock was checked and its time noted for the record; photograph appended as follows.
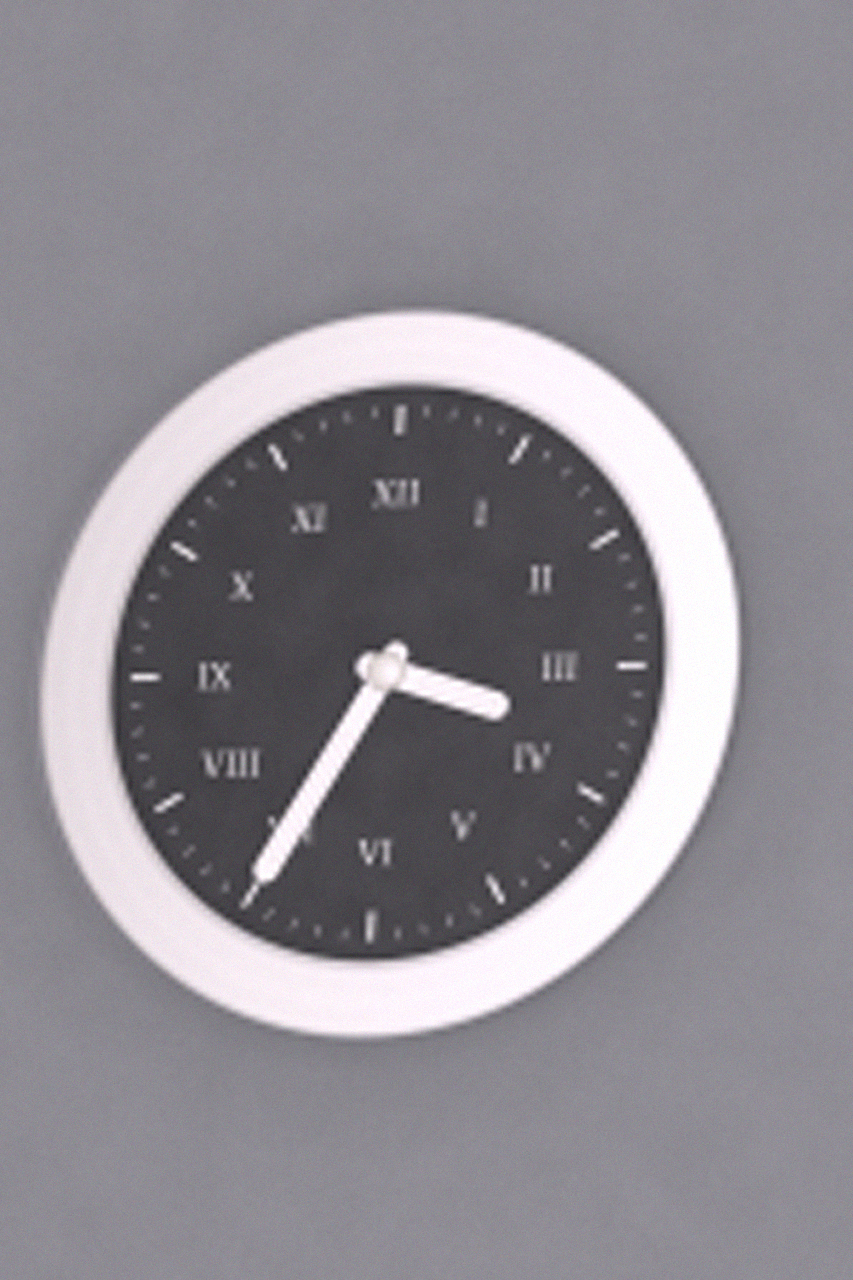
3:35
